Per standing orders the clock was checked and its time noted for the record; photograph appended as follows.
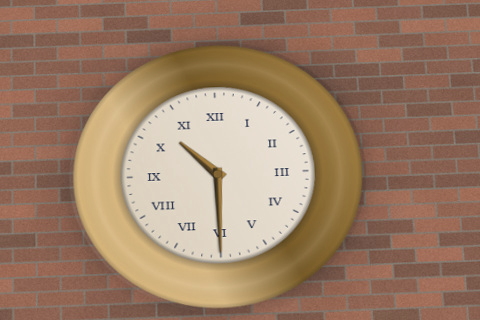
10:30
